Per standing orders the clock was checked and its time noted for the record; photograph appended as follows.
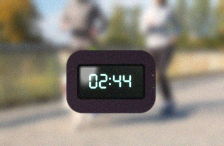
2:44
